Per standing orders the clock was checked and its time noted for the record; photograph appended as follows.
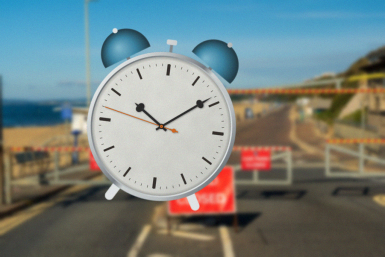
10:08:47
